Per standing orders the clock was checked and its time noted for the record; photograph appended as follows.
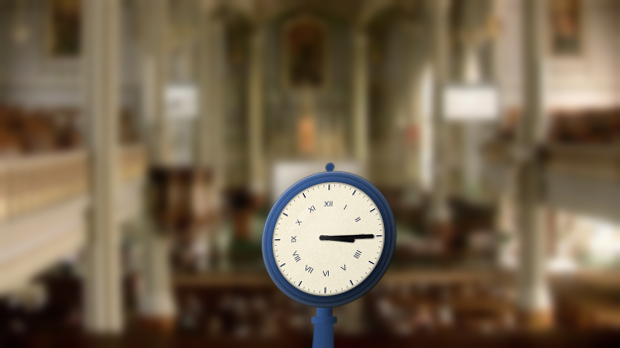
3:15
